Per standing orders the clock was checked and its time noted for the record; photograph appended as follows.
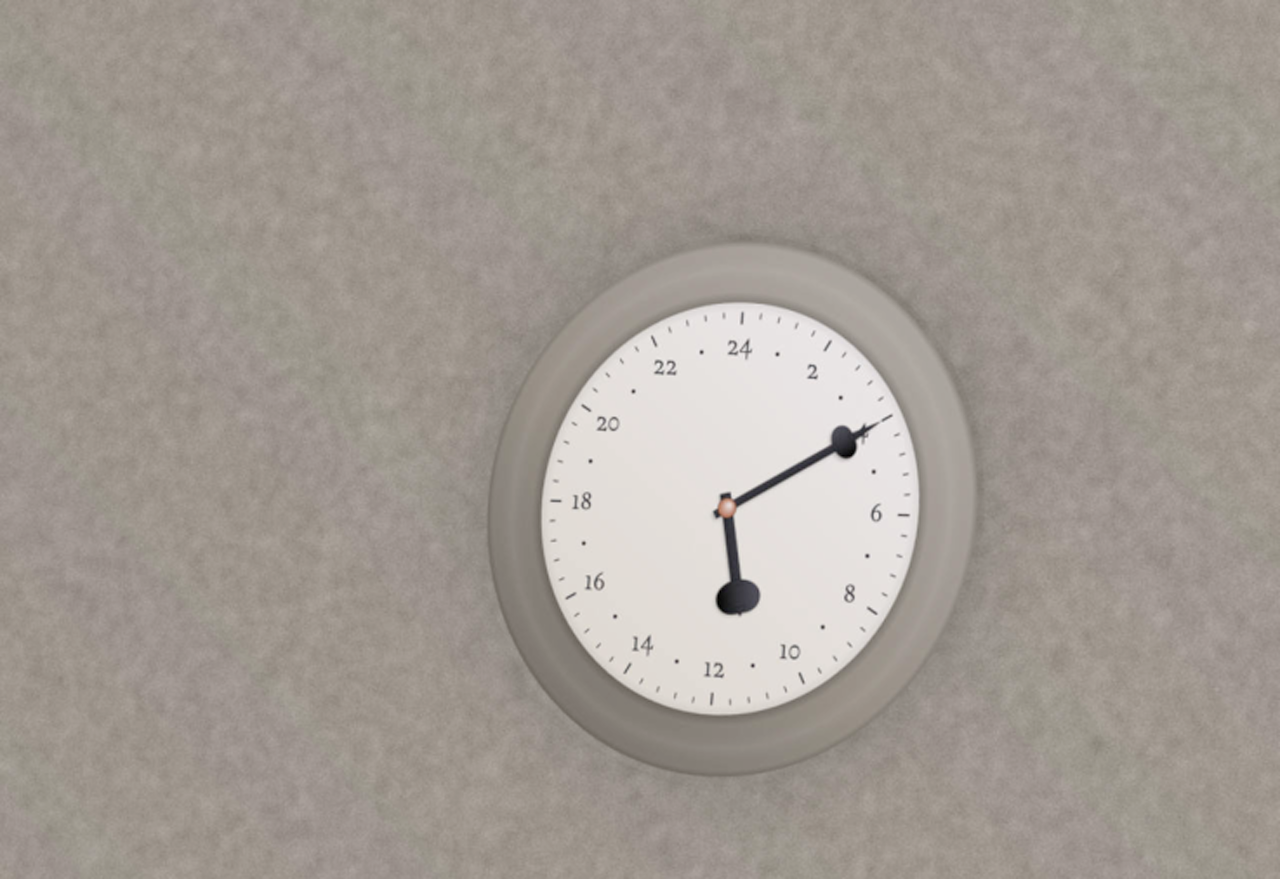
11:10
